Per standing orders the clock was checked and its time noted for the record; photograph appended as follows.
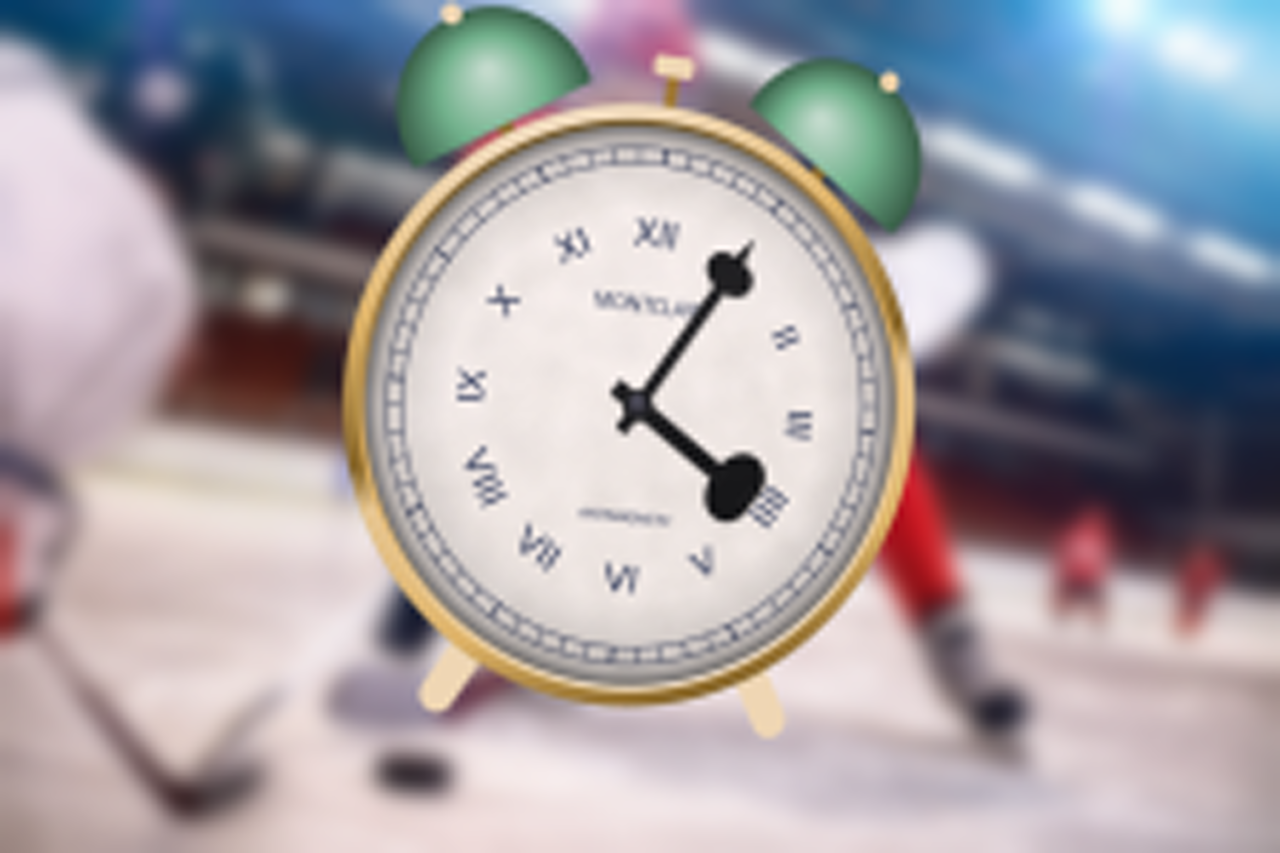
4:05
